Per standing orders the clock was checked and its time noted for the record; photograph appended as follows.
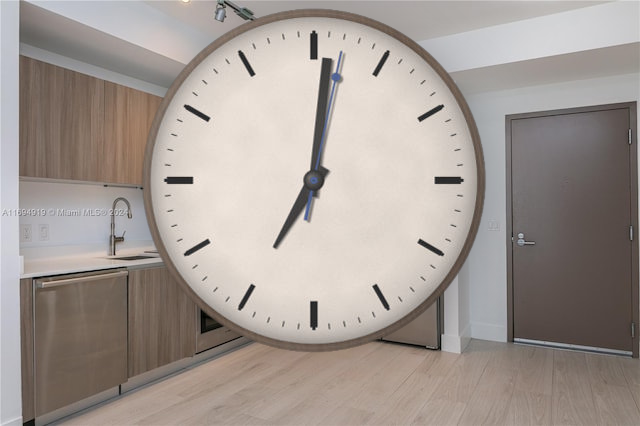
7:01:02
